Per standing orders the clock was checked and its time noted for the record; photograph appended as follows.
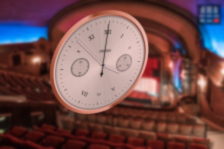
3:52
